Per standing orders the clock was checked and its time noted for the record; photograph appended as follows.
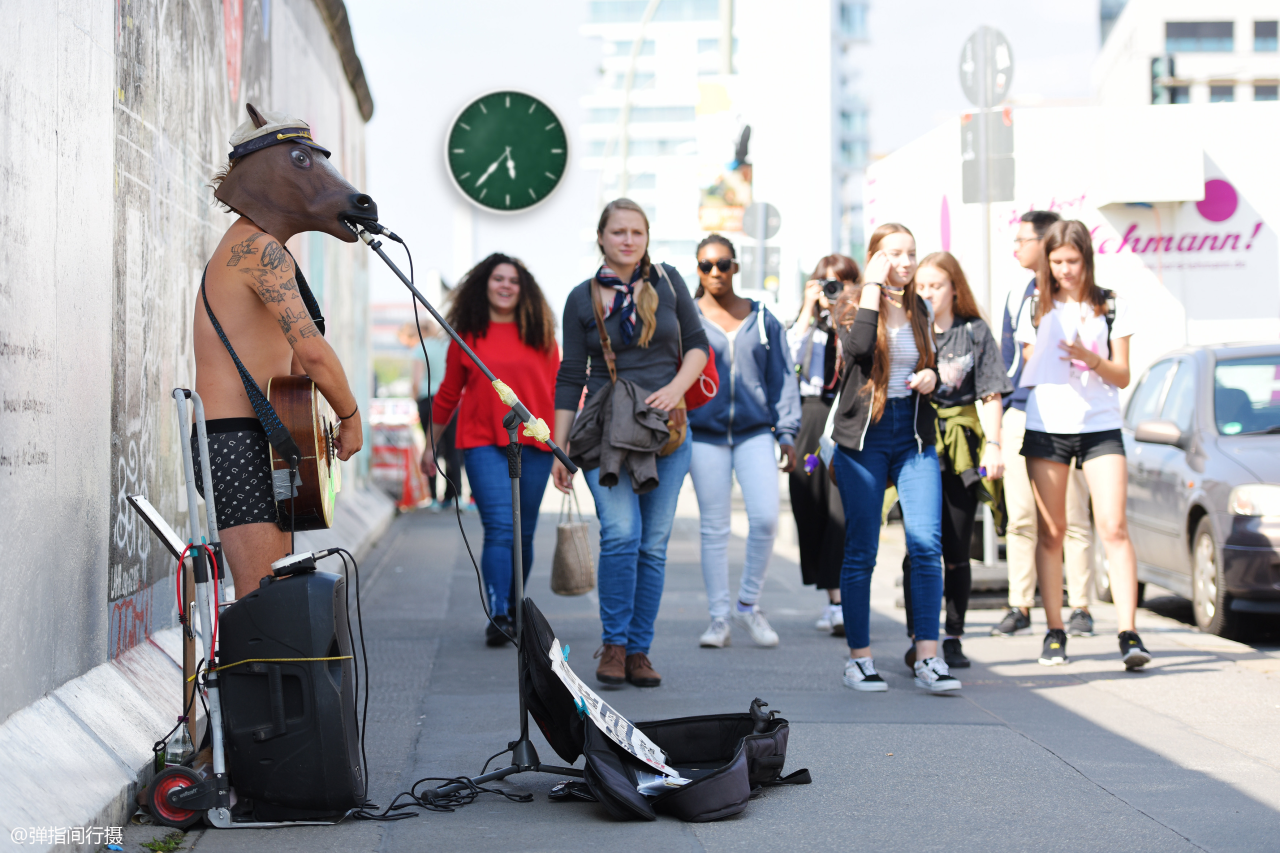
5:37
